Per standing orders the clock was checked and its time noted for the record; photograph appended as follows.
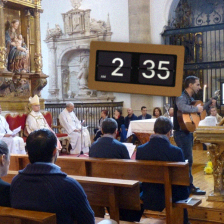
2:35
